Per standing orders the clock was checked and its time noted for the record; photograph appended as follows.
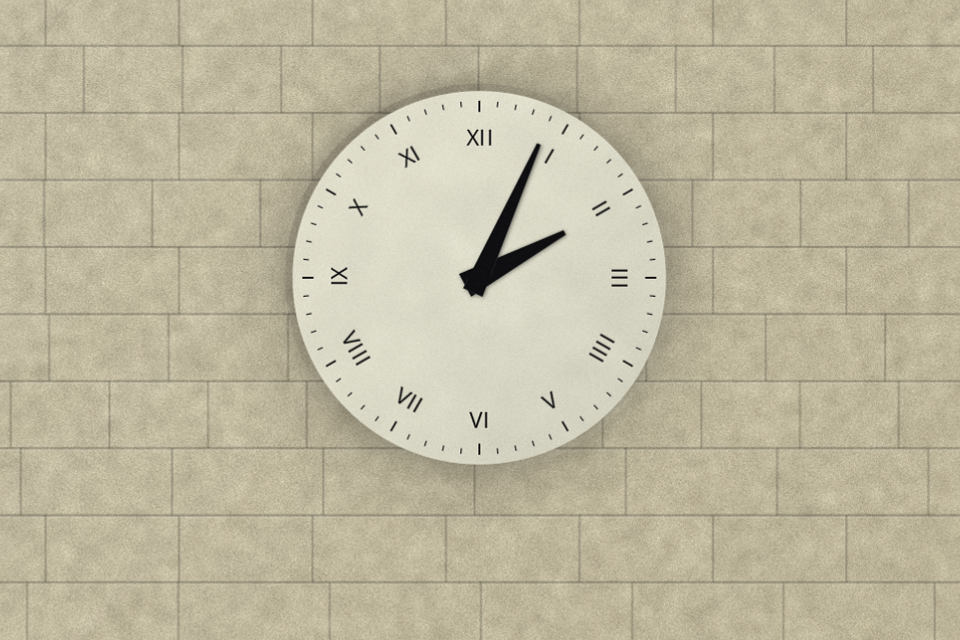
2:04
